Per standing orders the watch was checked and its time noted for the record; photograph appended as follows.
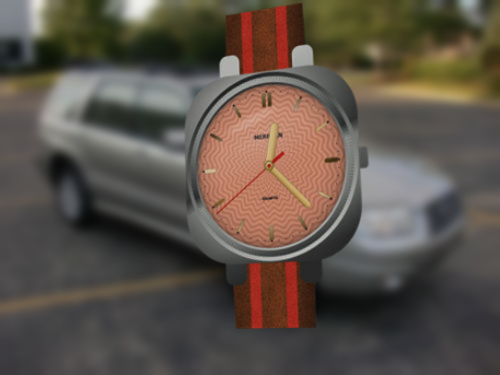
12:22:39
